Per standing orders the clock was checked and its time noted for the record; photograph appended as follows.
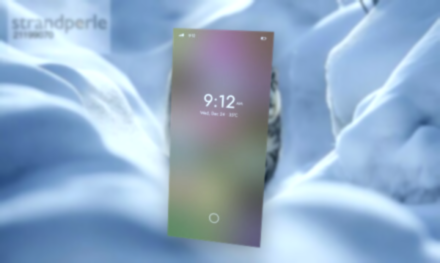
9:12
